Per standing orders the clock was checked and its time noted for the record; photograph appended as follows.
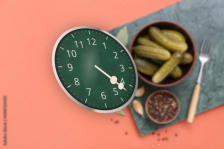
4:22
